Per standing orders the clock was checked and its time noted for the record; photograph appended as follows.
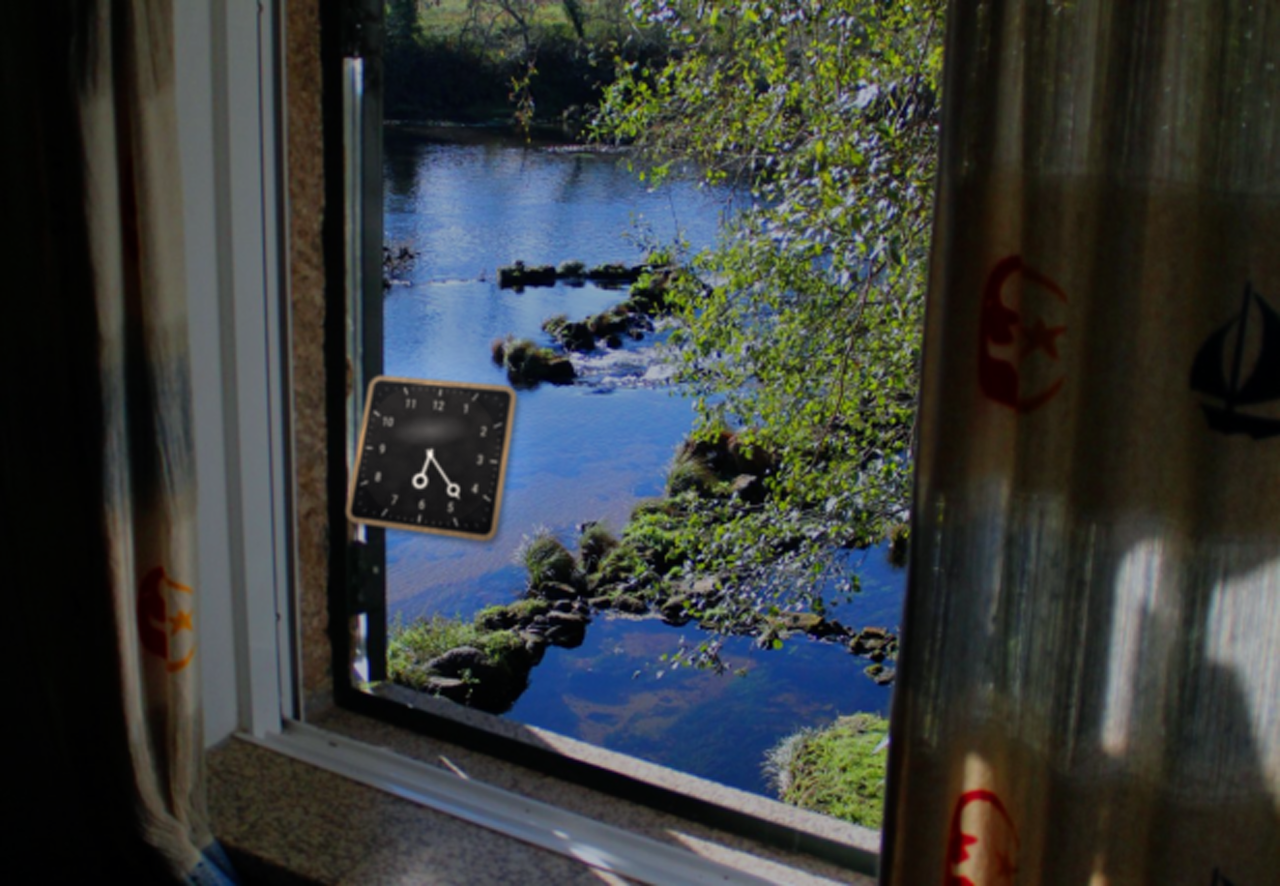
6:23
